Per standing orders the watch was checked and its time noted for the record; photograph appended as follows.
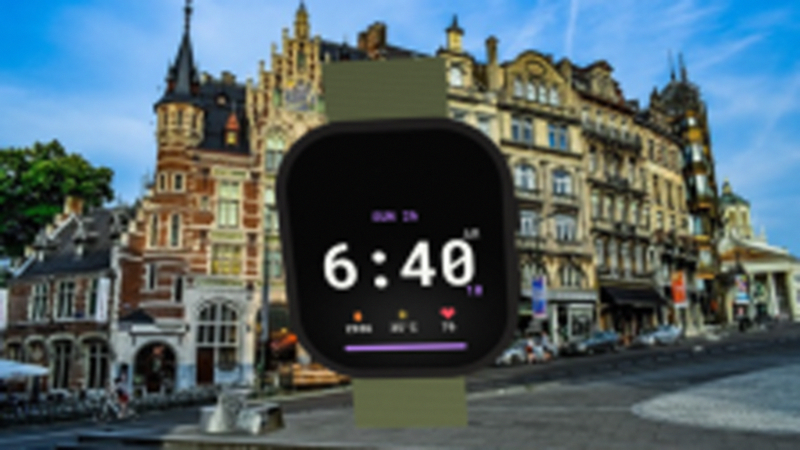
6:40
